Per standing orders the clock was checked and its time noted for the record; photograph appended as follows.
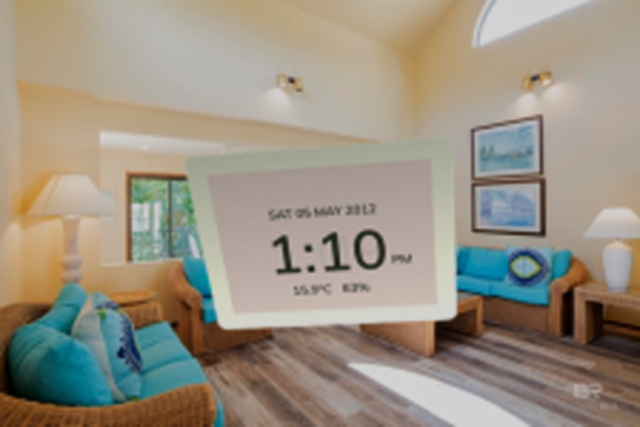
1:10
